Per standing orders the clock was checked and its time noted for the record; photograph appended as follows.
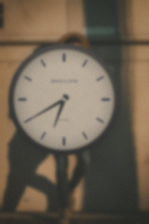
6:40
